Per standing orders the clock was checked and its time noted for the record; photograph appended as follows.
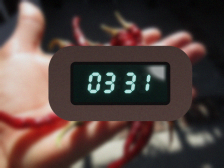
3:31
